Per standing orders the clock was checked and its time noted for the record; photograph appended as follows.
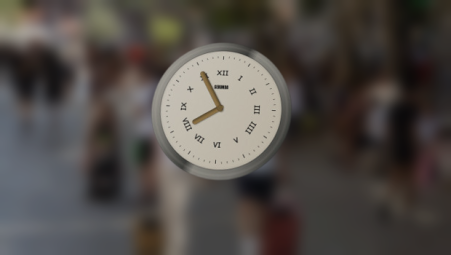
7:55
